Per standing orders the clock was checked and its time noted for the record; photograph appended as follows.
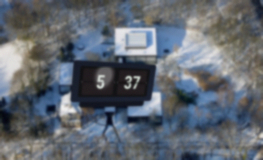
5:37
